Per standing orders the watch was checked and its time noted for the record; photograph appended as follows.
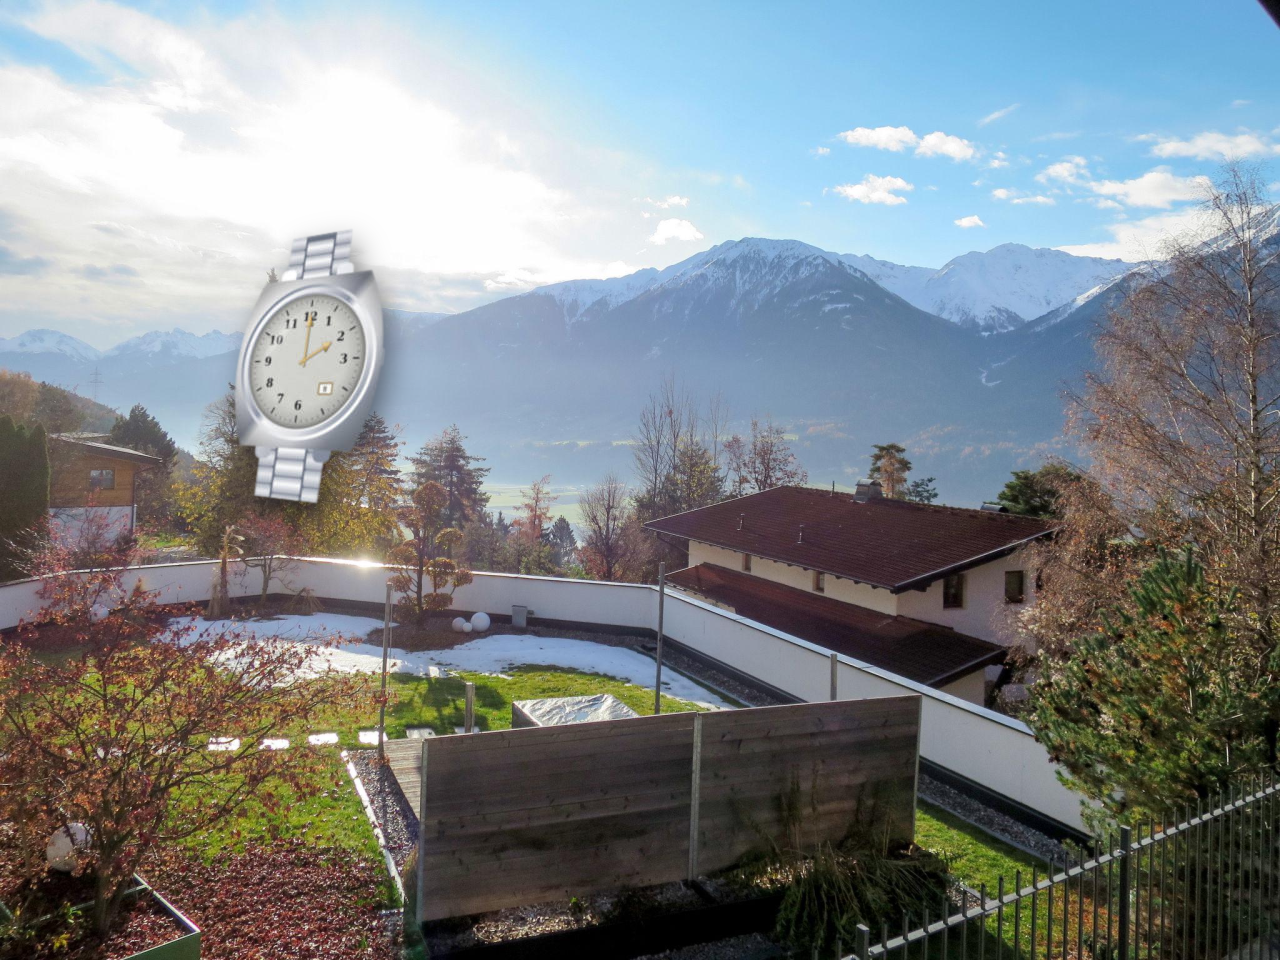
2:00
